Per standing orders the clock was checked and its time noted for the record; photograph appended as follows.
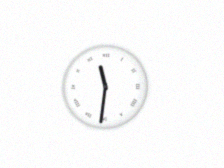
11:31
